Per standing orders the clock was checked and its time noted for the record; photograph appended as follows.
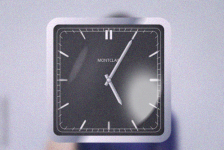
5:05
